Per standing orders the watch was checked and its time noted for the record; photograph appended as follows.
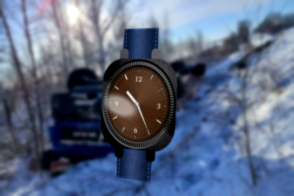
10:25
